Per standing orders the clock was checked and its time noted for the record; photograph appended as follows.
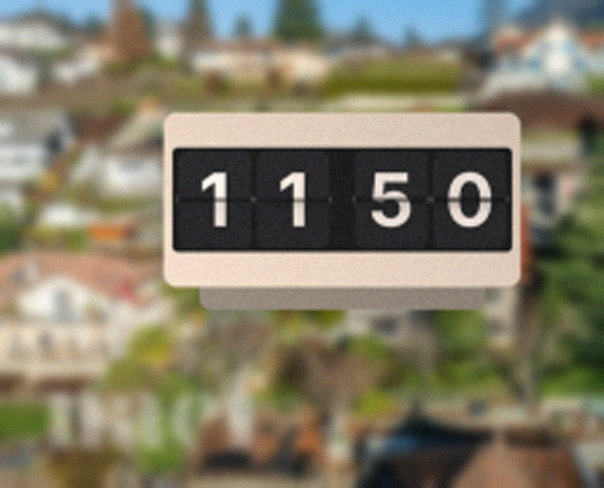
11:50
